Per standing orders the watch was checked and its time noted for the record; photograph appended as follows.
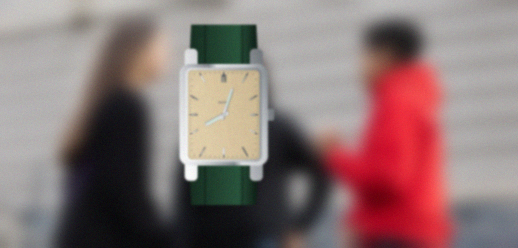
8:03
